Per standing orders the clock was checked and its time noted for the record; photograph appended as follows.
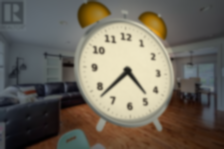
4:38
